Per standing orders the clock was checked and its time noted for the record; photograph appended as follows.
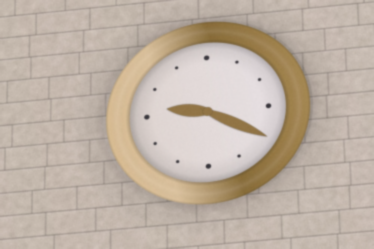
9:20
